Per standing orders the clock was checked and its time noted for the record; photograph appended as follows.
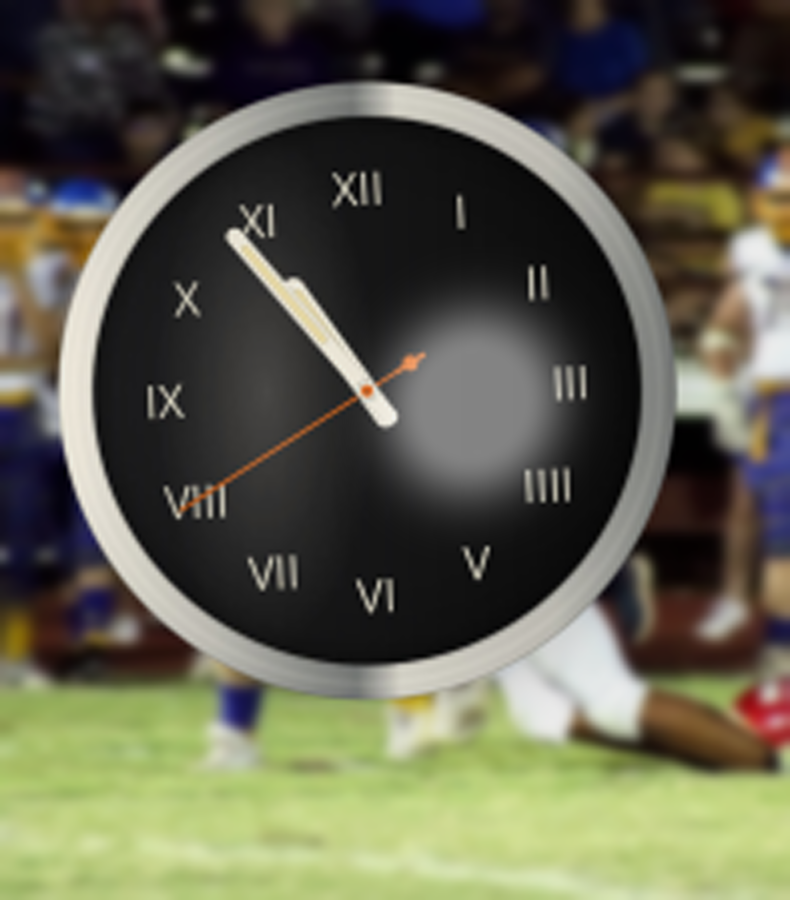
10:53:40
